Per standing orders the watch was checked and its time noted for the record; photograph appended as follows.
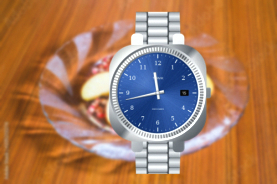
11:43
